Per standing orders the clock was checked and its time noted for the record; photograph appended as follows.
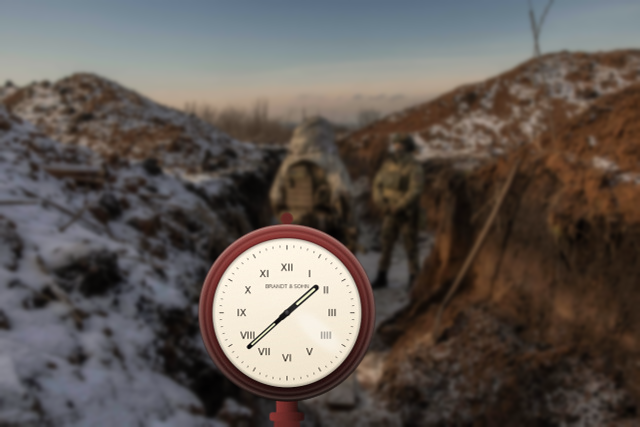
1:38
